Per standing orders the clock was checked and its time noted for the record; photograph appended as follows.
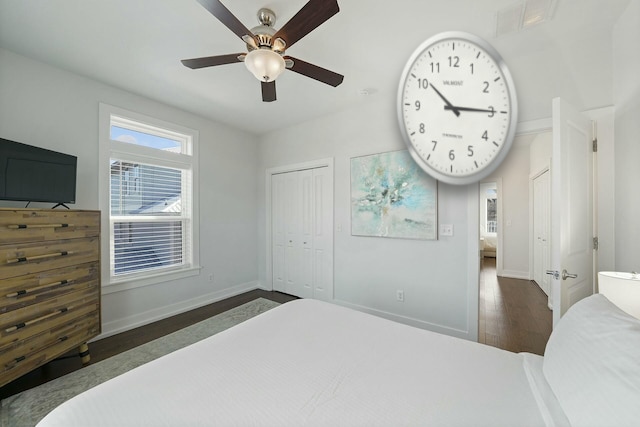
10:15
